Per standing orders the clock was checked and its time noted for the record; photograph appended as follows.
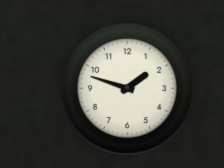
1:48
